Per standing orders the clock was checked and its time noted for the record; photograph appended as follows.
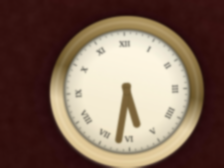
5:32
